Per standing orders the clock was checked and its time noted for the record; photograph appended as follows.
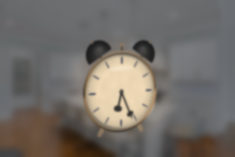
6:26
